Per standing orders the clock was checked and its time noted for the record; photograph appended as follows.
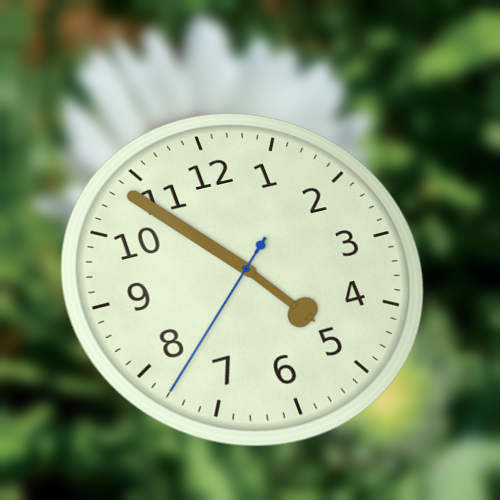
4:53:38
